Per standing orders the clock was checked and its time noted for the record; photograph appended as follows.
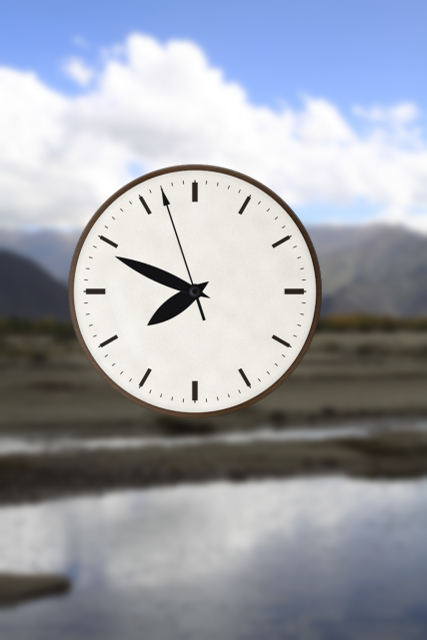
7:48:57
